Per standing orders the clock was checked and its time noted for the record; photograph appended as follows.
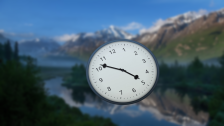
4:52
